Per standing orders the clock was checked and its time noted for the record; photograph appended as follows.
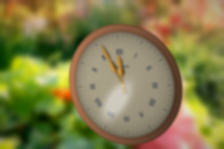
11:56
